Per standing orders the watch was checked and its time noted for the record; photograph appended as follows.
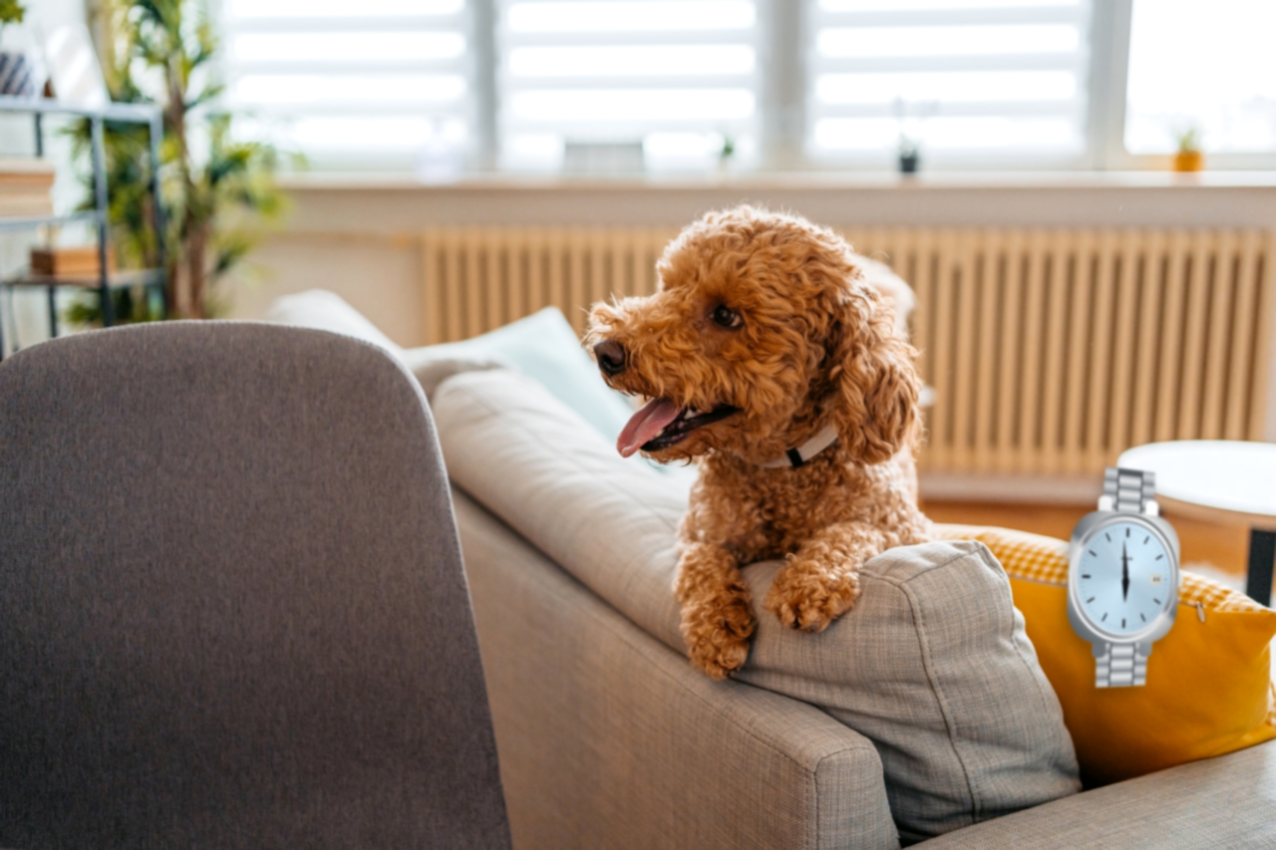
5:59
